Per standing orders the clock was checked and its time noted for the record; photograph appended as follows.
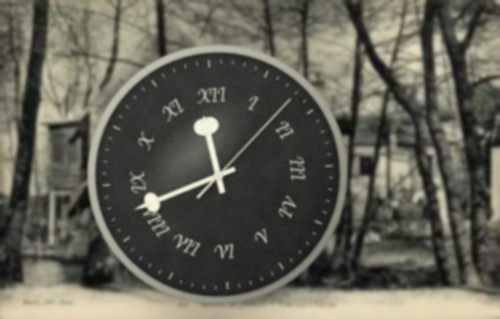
11:42:08
